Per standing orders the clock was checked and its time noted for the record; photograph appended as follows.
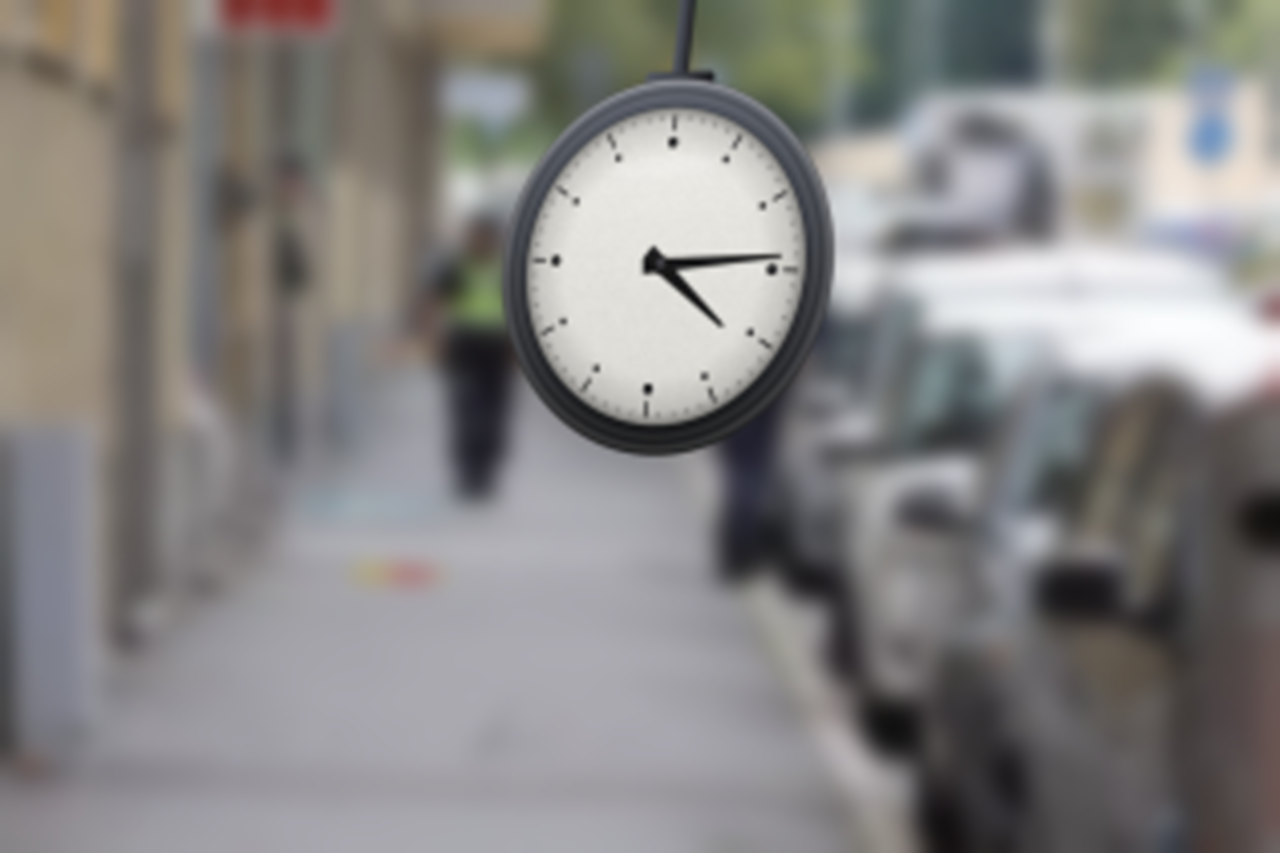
4:14
